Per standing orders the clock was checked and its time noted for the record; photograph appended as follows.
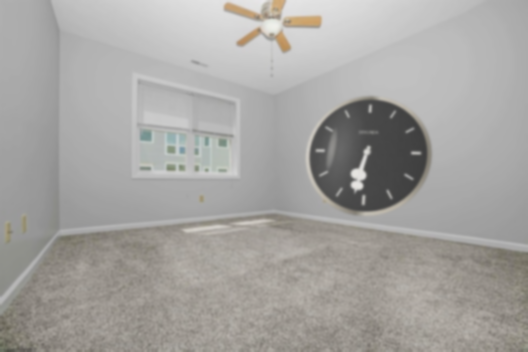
6:32
